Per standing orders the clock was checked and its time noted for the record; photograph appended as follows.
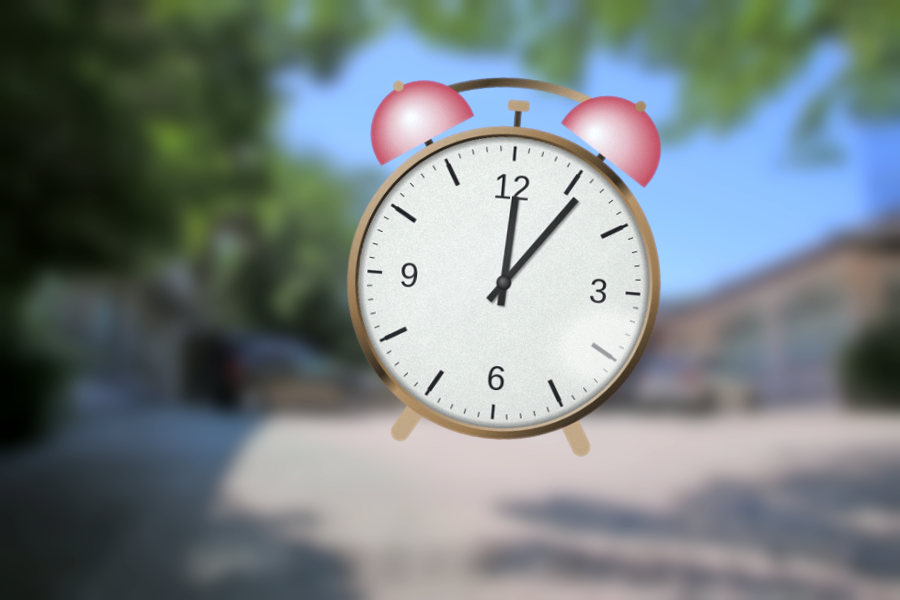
12:06
